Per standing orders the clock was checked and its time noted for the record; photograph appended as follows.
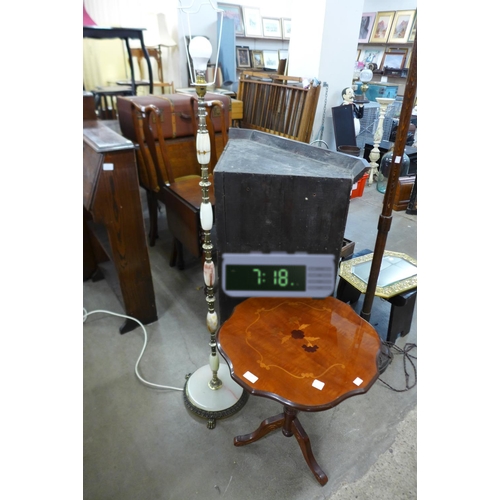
7:18
